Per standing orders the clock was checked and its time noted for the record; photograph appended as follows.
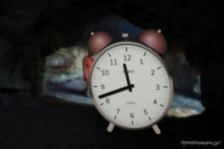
11:42
